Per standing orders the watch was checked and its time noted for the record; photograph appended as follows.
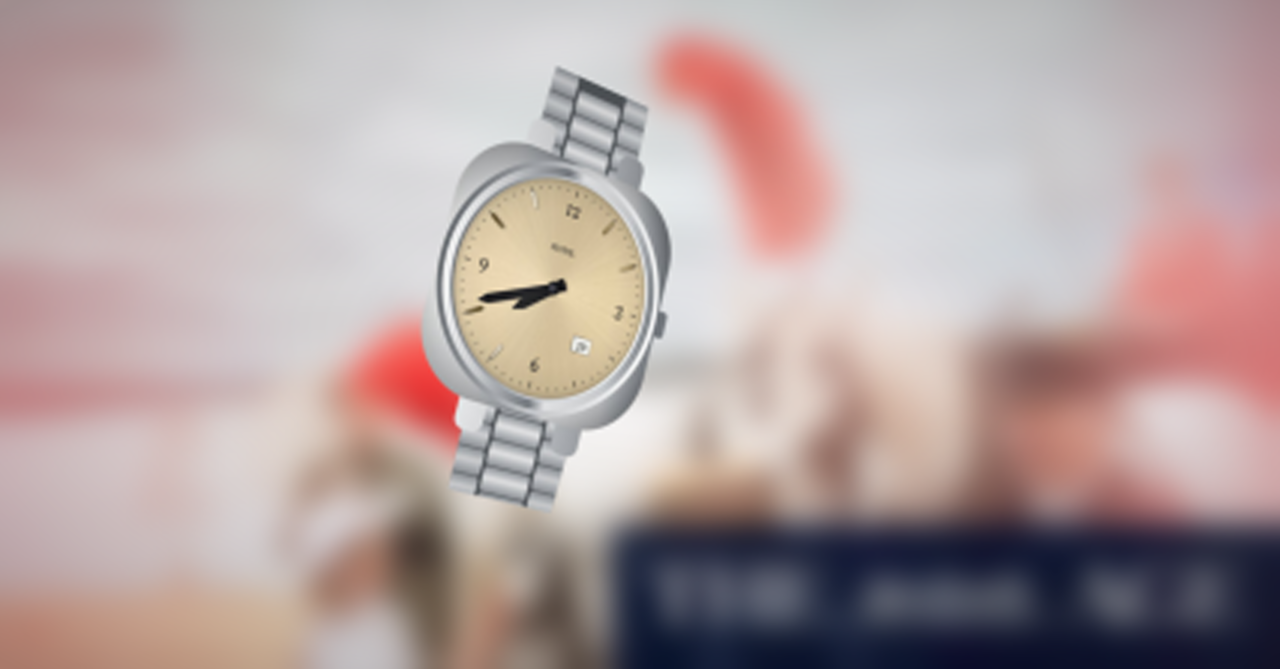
7:41
